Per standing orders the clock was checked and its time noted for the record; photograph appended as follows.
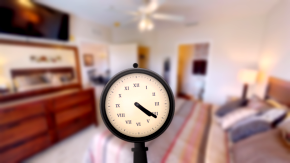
4:21
